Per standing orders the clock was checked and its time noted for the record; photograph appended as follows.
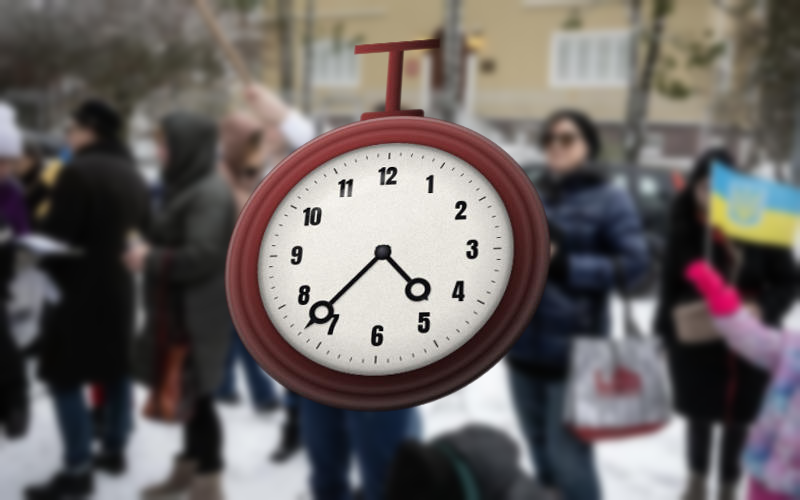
4:37
